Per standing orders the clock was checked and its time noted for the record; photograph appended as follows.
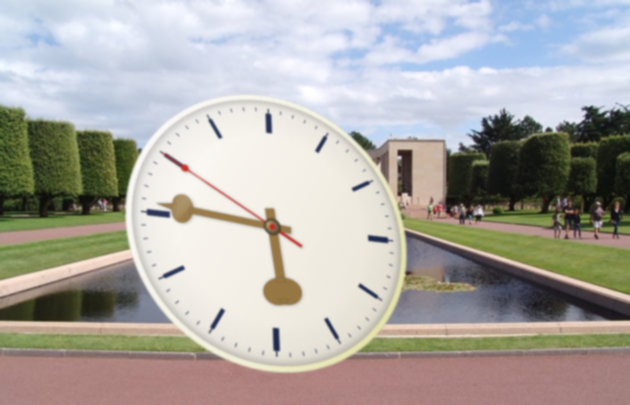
5:45:50
